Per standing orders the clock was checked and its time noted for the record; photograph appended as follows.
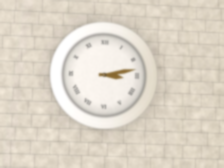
3:13
